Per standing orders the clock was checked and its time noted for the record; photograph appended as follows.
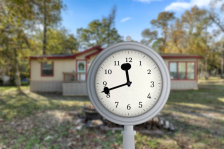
11:42
